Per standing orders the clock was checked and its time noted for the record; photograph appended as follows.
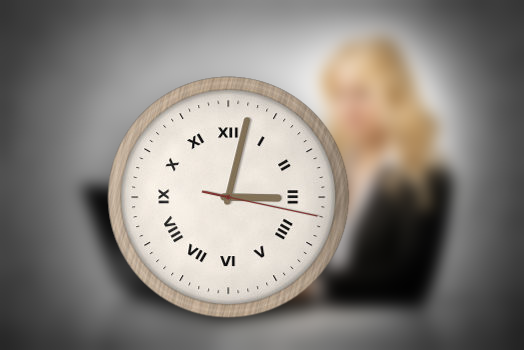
3:02:17
